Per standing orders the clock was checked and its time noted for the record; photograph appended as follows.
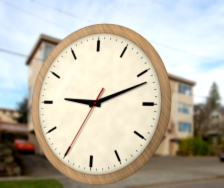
9:11:35
